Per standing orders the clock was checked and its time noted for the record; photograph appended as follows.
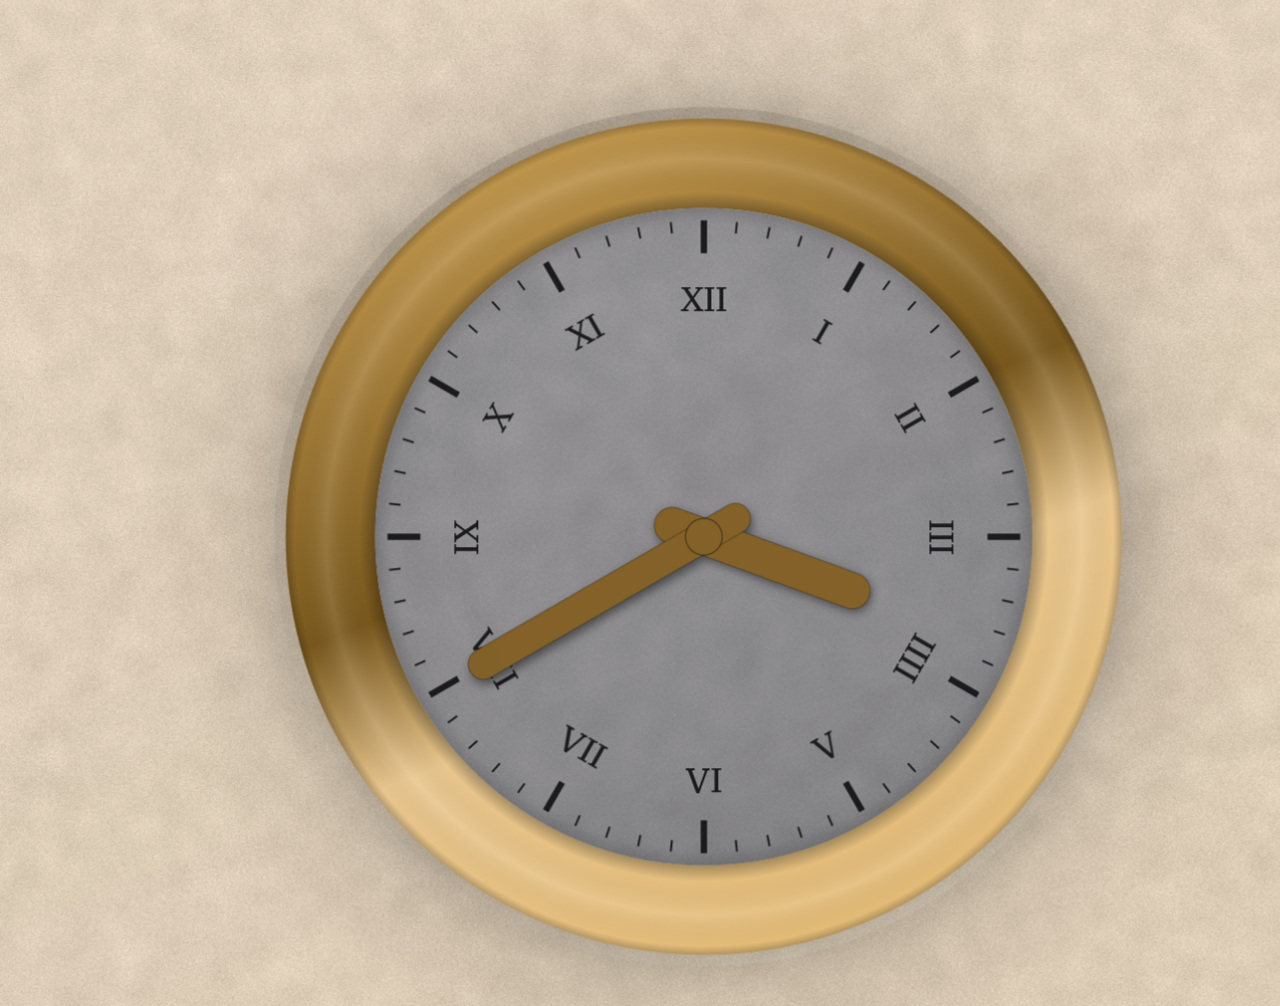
3:40
